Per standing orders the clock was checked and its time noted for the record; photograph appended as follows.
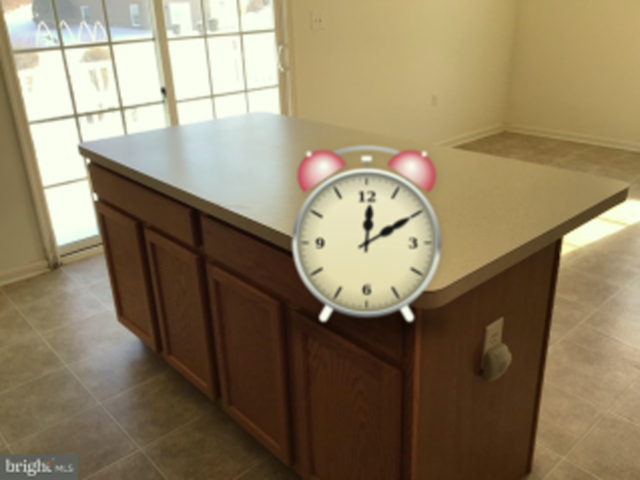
12:10
